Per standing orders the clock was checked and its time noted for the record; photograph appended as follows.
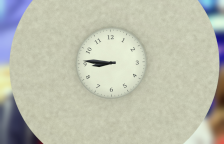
8:46
